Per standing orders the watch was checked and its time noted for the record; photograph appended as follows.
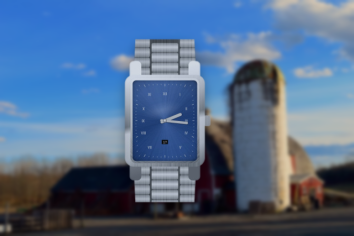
2:16
